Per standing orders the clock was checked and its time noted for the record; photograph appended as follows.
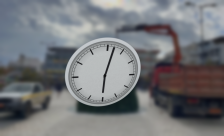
6:02
